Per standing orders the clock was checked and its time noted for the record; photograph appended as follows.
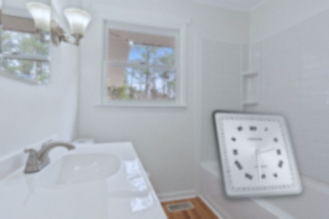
2:31
